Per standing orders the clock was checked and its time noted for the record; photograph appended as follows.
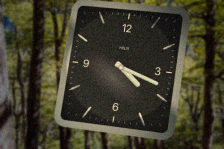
4:18
